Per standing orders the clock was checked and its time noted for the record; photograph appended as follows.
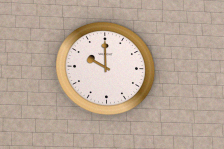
10:00
